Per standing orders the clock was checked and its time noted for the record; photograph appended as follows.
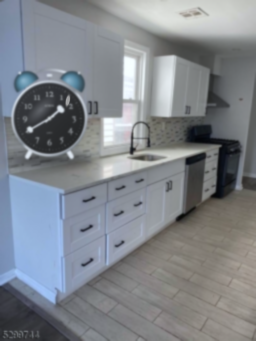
1:40
